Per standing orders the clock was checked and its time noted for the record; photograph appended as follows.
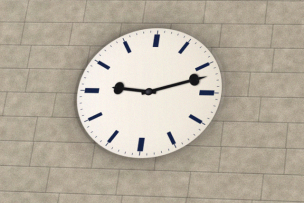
9:12
